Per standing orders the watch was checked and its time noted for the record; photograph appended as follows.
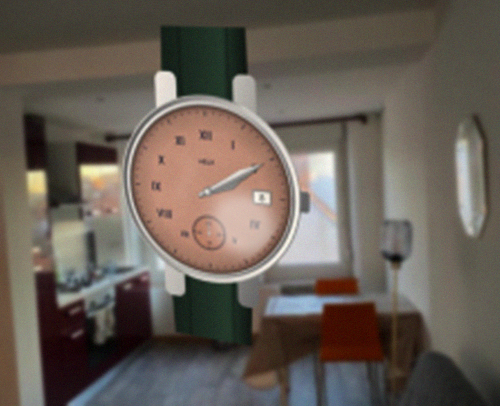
2:10
